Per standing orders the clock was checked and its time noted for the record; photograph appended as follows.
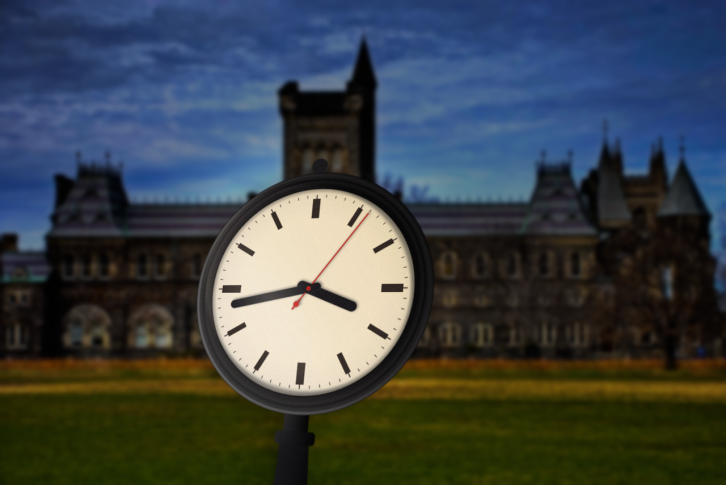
3:43:06
